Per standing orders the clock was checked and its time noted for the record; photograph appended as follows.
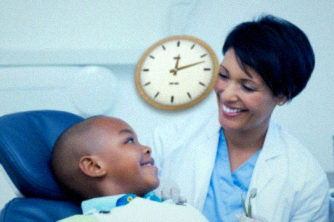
12:12
